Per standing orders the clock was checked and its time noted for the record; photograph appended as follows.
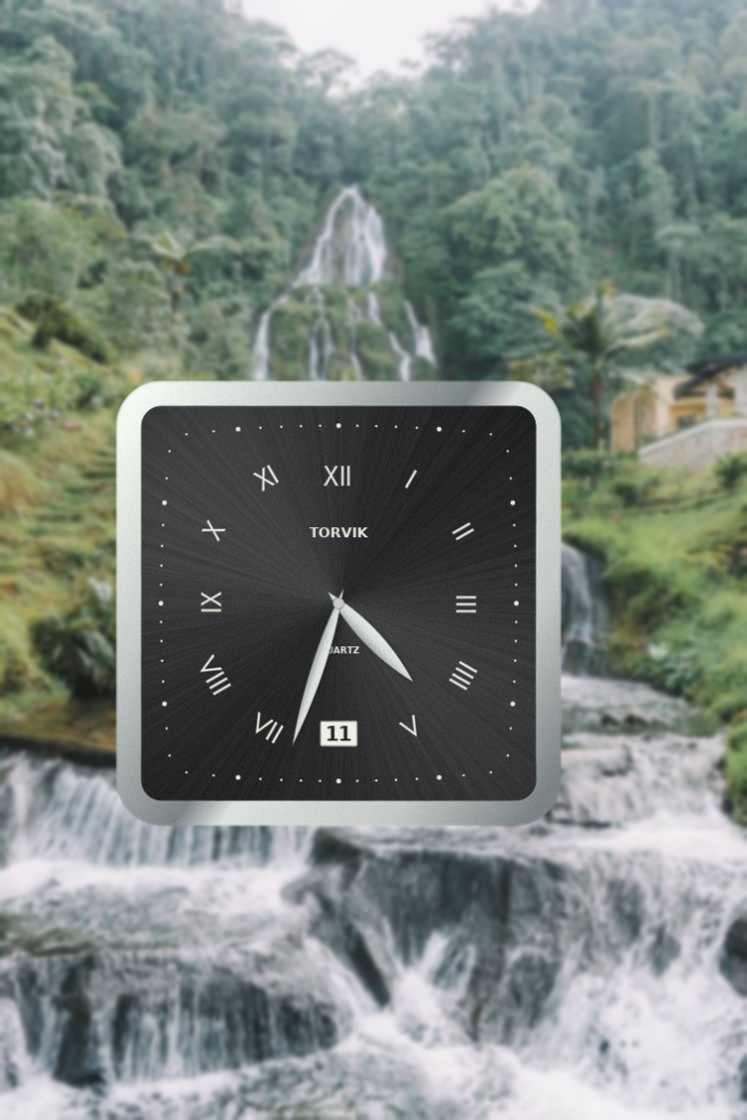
4:33
